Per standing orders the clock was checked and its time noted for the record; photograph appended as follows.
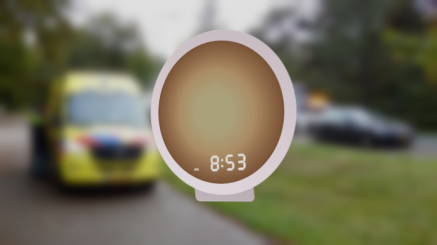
8:53
